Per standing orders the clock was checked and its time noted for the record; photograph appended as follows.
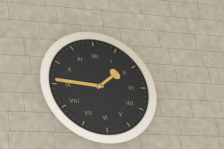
1:46
